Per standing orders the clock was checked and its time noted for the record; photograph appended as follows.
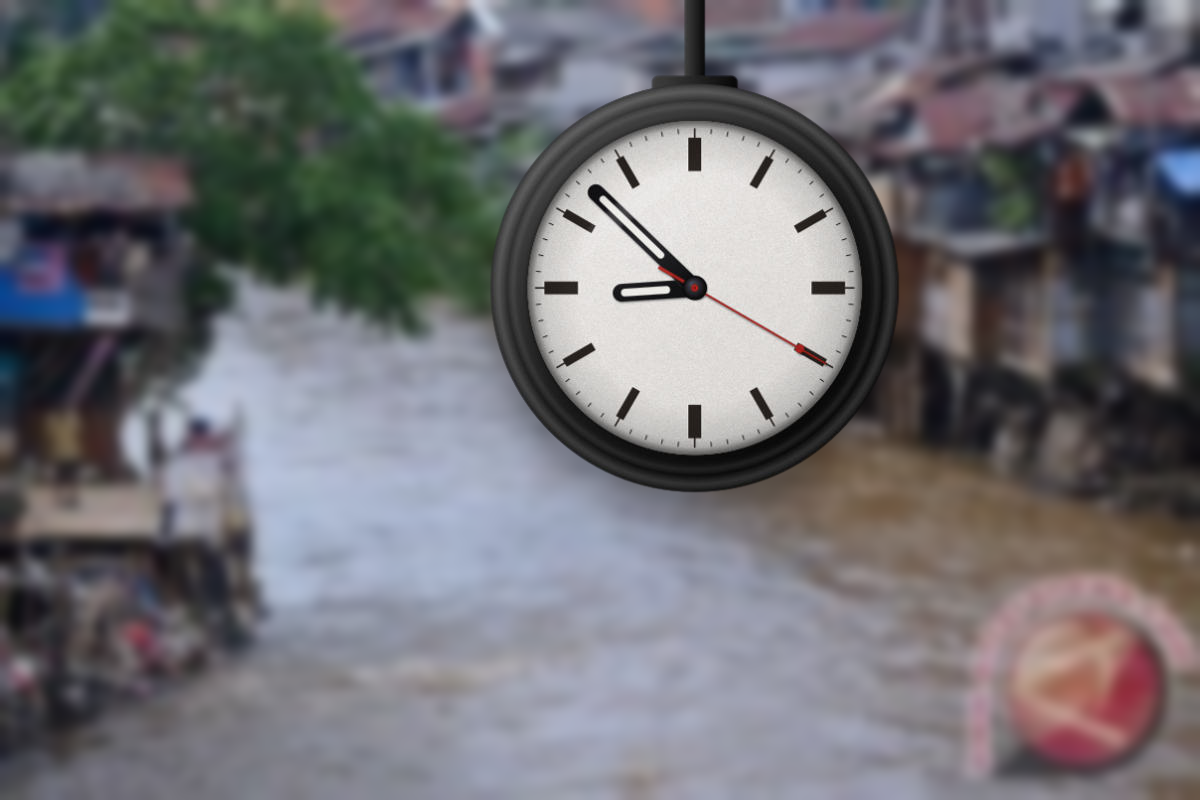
8:52:20
